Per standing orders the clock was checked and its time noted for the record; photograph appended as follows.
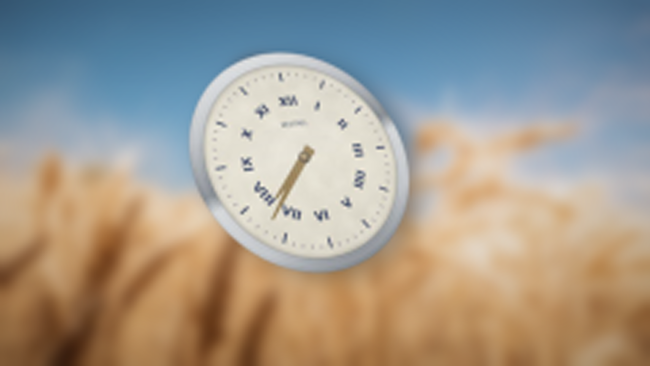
7:37
